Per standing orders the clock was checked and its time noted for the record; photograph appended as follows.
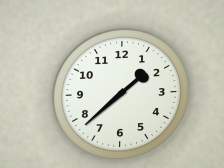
1:38
